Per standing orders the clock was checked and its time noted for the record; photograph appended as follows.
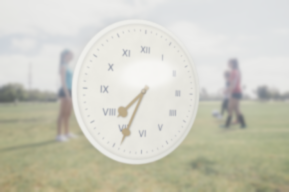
7:34
